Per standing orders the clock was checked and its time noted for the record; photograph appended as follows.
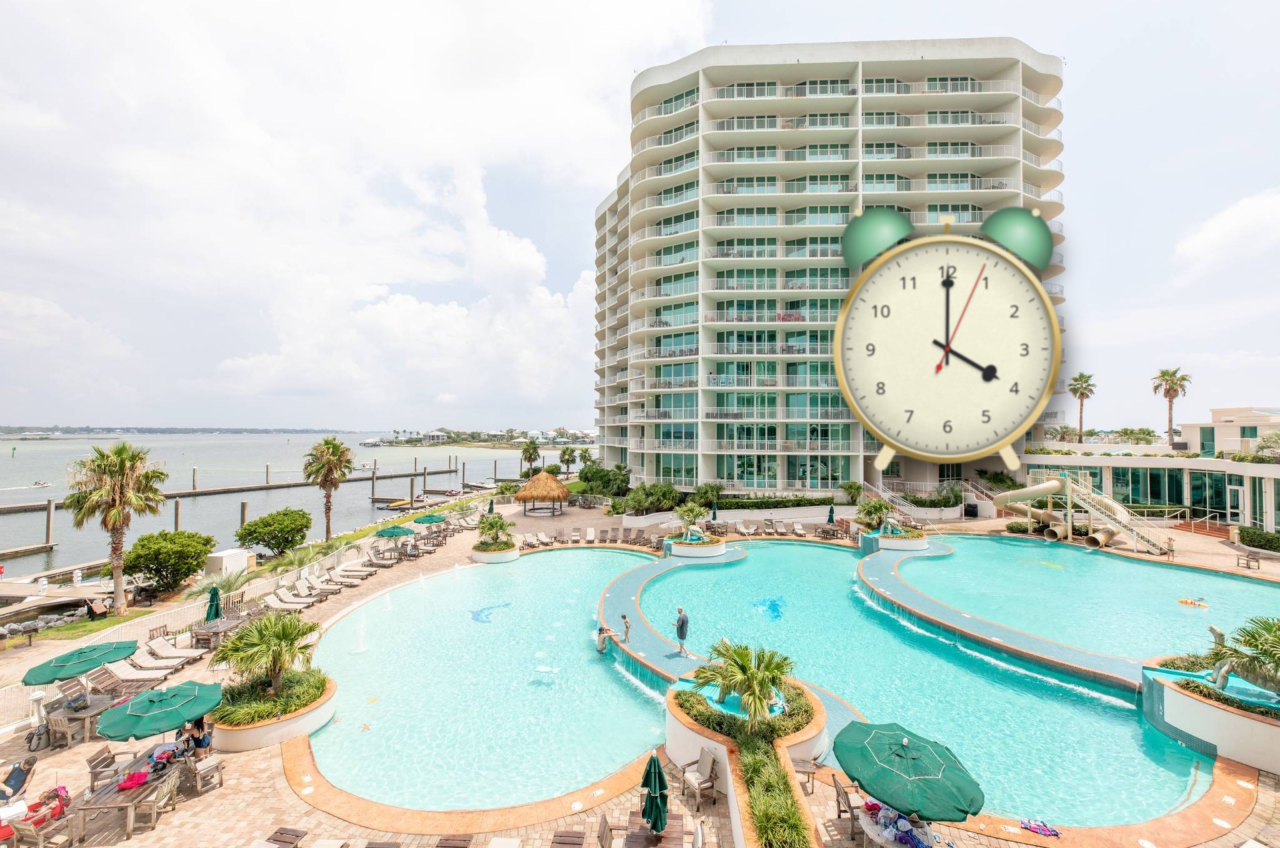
4:00:04
